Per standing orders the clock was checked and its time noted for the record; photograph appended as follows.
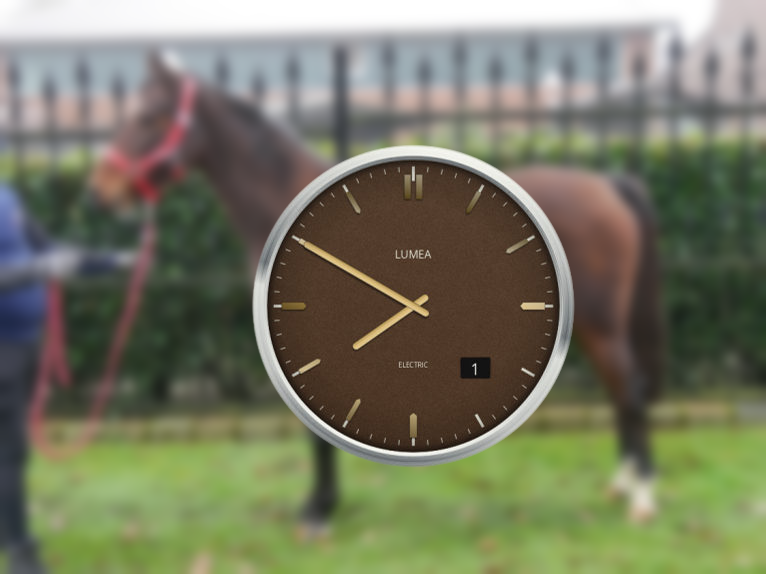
7:50
